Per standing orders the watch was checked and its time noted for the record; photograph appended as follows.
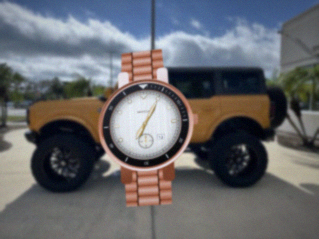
7:05
